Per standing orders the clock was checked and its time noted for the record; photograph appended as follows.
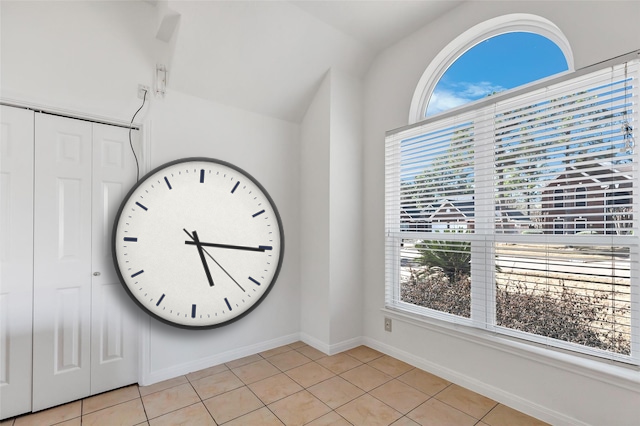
5:15:22
